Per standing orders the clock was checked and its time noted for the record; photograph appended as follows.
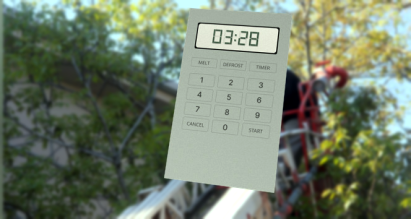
3:28
